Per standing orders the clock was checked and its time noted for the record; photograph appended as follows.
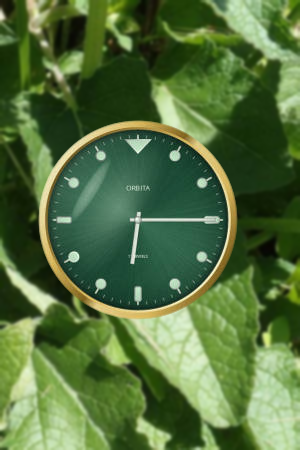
6:15
